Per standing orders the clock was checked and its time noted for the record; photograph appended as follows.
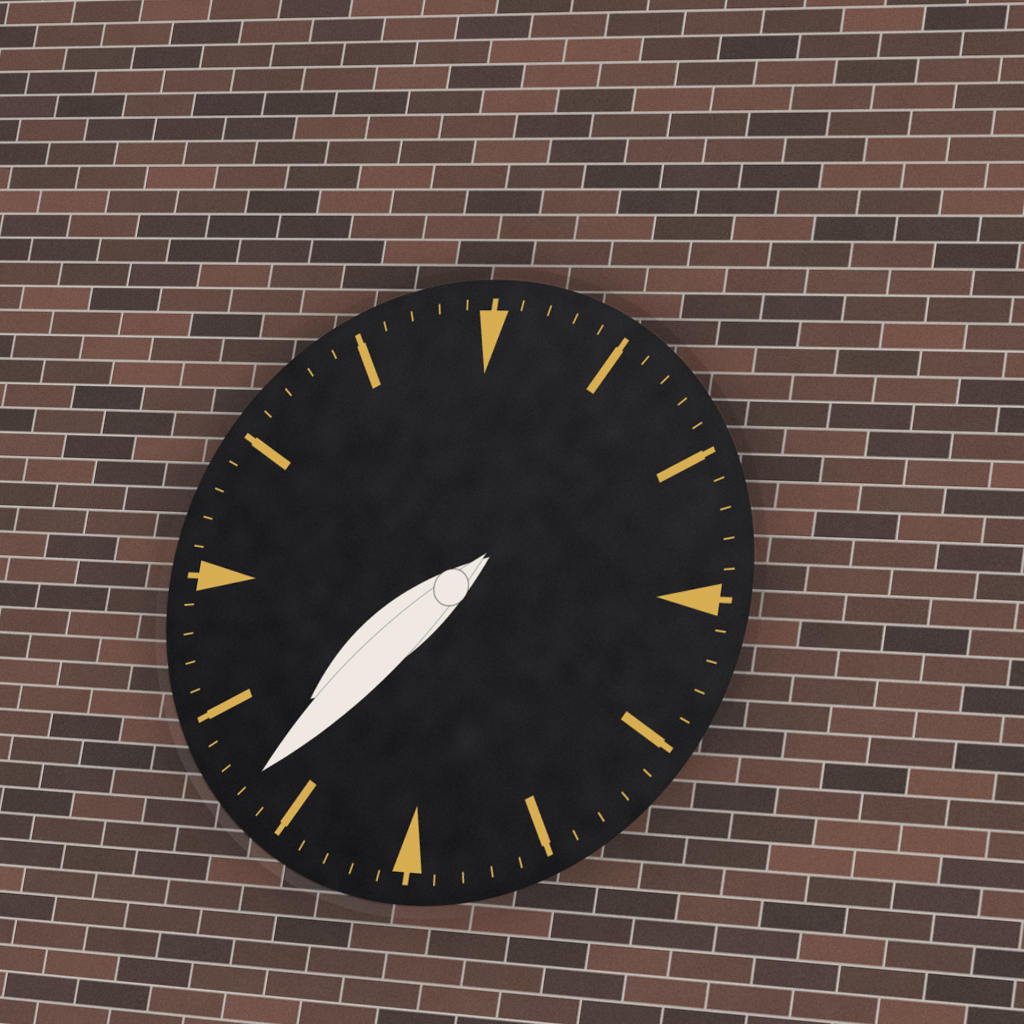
7:37
